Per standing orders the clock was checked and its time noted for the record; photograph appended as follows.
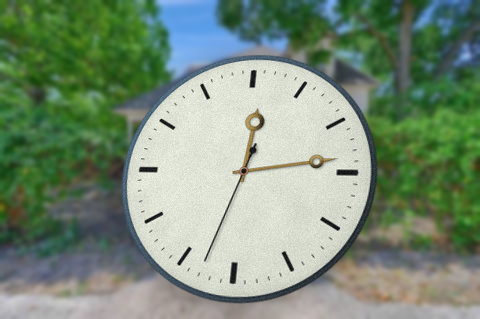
12:13:33
